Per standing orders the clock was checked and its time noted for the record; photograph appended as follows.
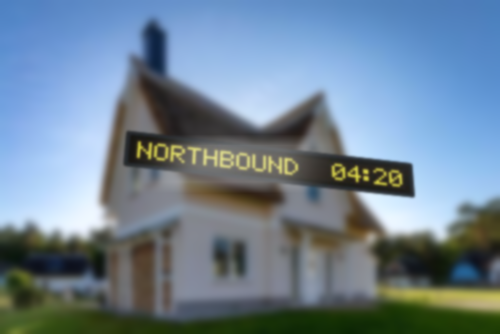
4:20
